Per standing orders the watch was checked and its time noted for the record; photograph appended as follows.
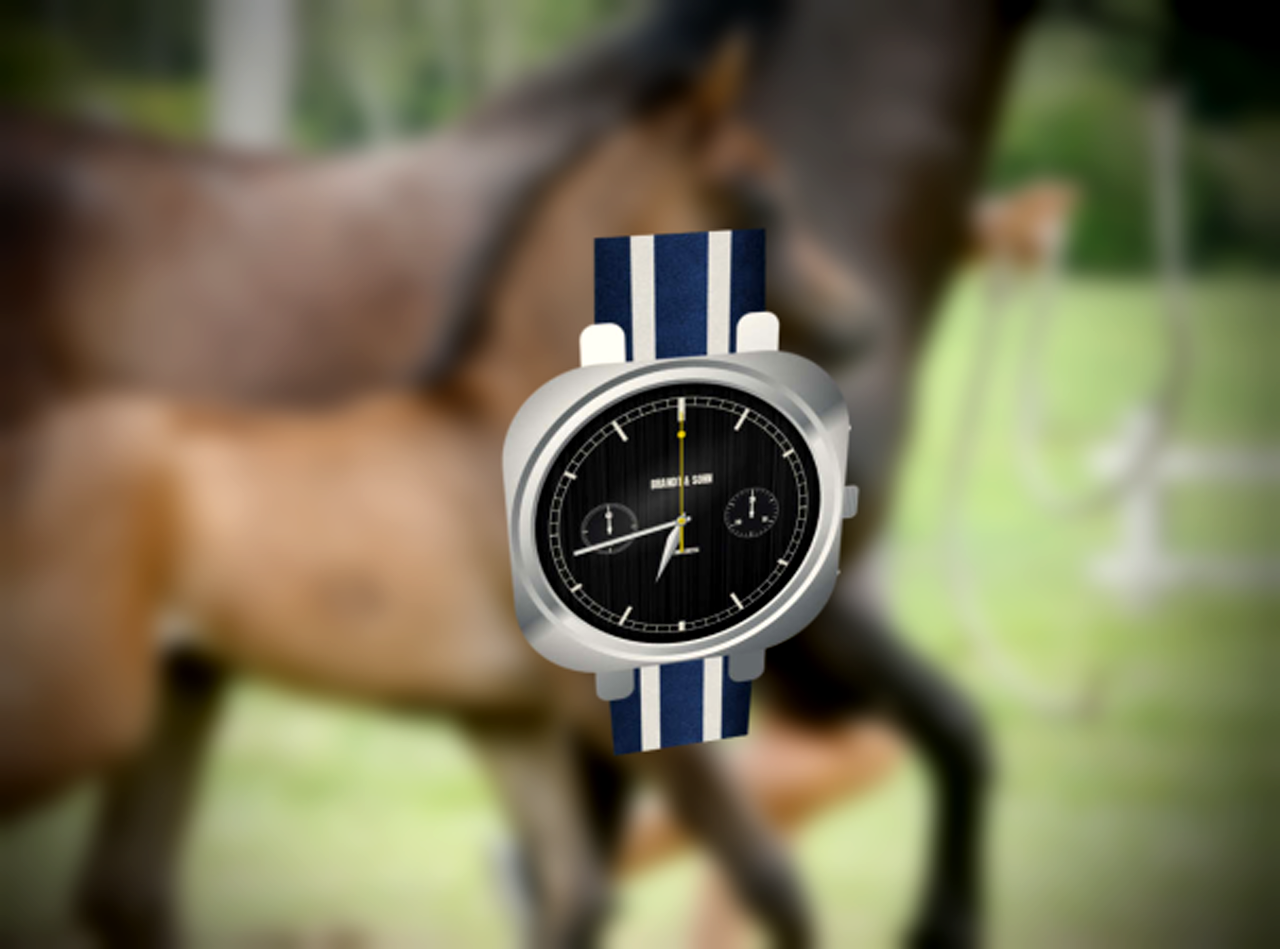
6:43
